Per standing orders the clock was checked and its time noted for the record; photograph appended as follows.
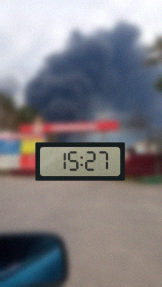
15:27
